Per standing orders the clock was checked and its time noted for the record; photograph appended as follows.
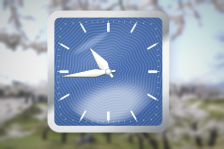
10:44
